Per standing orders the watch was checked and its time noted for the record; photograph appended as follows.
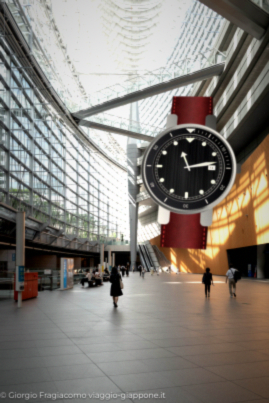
11:13
